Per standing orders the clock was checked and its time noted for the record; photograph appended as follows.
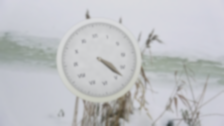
4:23
